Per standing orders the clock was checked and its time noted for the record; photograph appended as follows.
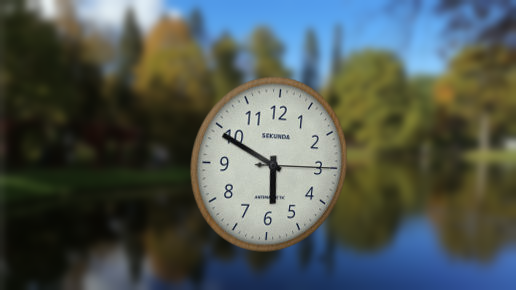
5:49:15
